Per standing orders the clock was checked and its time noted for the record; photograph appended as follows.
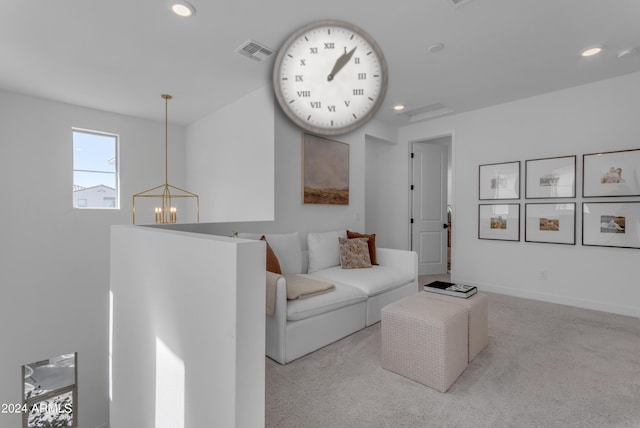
1:07
